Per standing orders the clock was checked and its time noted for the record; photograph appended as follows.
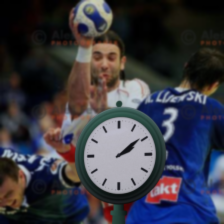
2:09
